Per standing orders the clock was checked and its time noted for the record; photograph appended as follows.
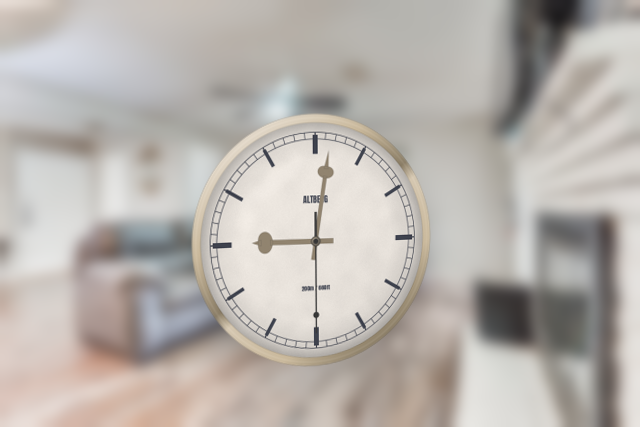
9:01:30
